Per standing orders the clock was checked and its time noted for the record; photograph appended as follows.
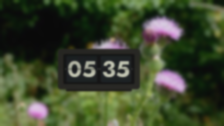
5:35
